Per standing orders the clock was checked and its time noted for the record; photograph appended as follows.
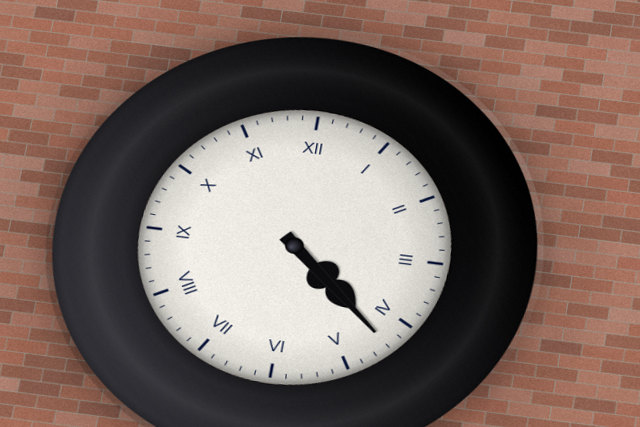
4:22
